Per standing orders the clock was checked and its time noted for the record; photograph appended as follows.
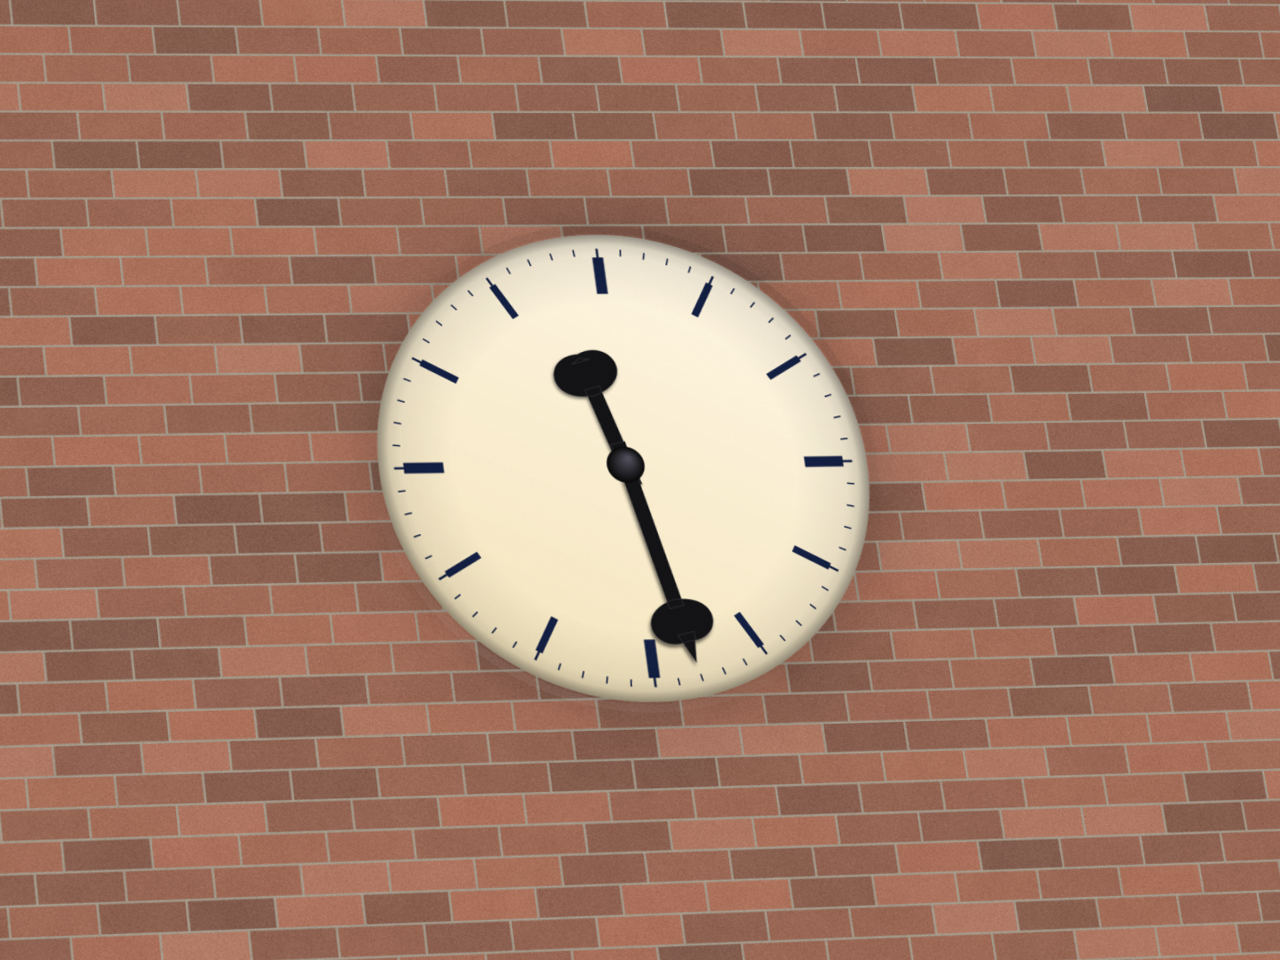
11:28
